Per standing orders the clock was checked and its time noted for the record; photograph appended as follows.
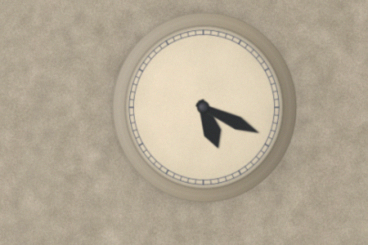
5:19
